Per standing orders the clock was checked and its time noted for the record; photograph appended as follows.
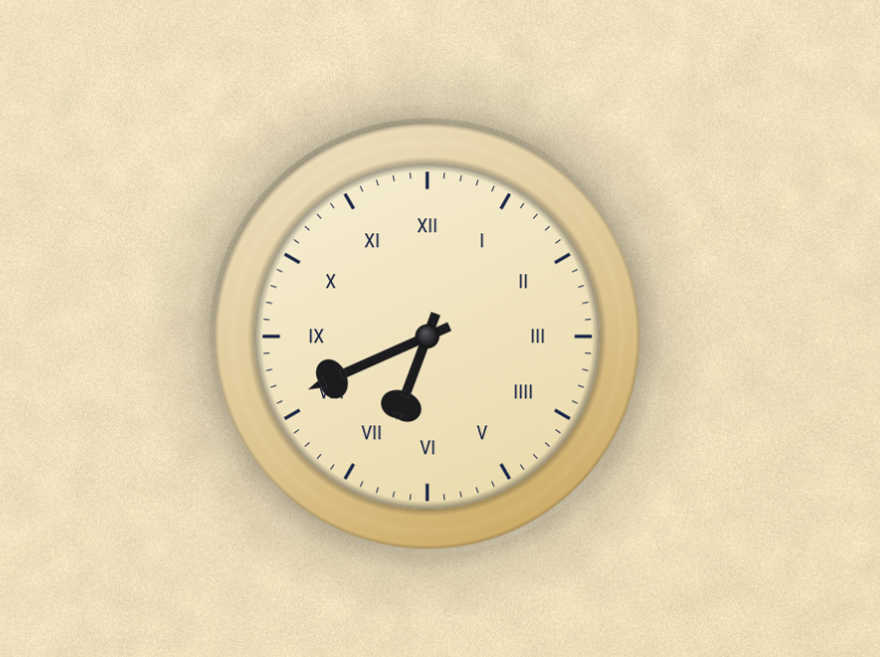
6:41
